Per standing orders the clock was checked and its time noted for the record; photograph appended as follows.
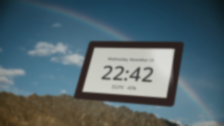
22:42
